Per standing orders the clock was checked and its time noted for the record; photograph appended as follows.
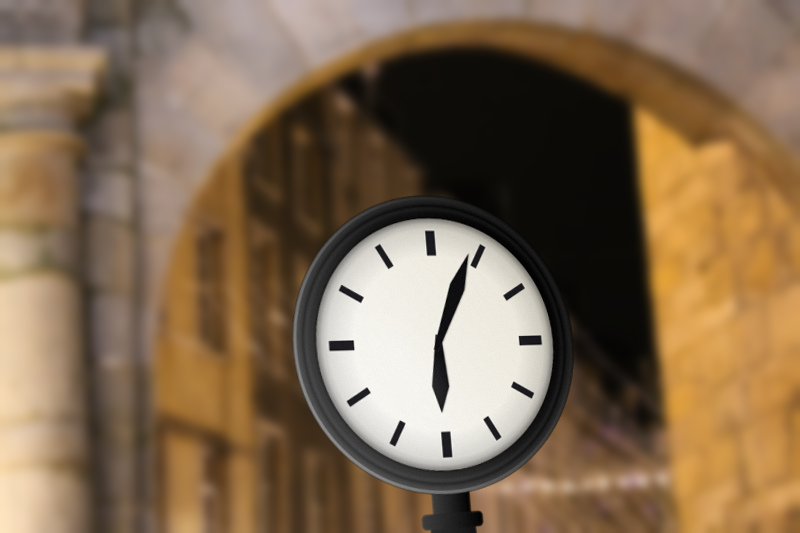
6:04
